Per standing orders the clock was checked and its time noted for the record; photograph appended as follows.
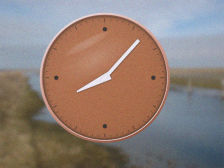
8:07
